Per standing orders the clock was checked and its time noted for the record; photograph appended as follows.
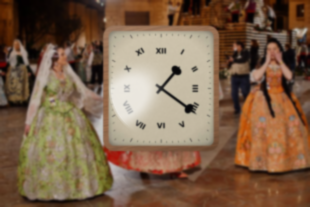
1:21
